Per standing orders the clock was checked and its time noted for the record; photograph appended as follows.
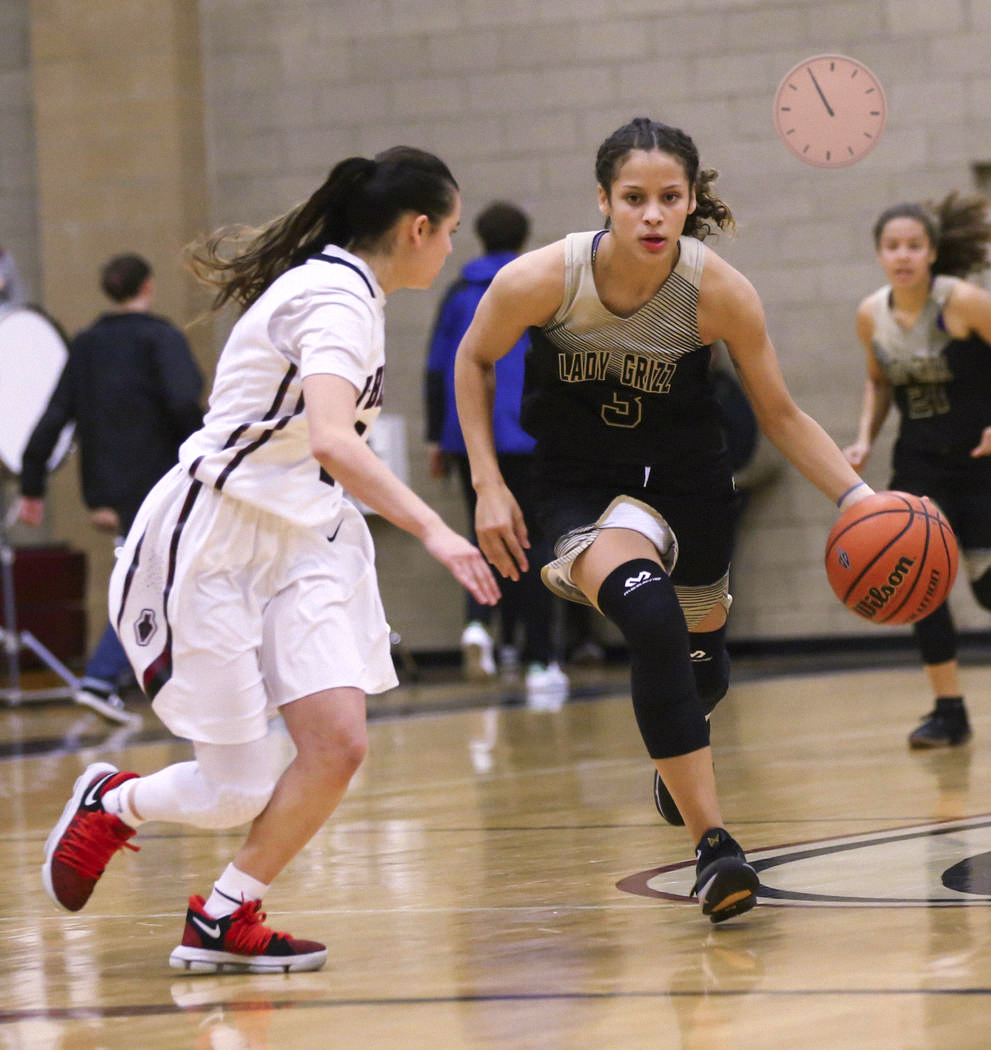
10:55
